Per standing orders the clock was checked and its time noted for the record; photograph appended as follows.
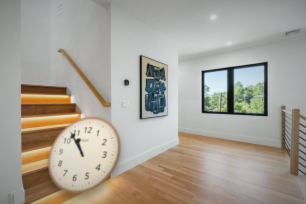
10:53
